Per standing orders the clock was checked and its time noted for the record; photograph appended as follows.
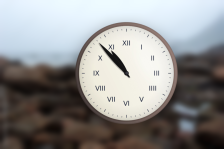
10:53
